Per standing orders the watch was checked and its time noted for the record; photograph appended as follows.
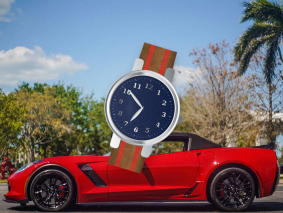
6:51
